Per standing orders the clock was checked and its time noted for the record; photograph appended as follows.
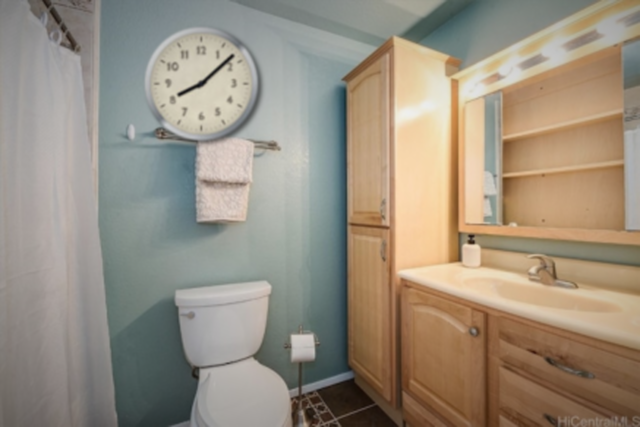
8:08
